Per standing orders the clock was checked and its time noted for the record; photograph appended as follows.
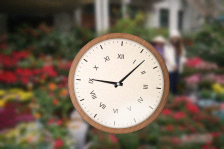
9:07
